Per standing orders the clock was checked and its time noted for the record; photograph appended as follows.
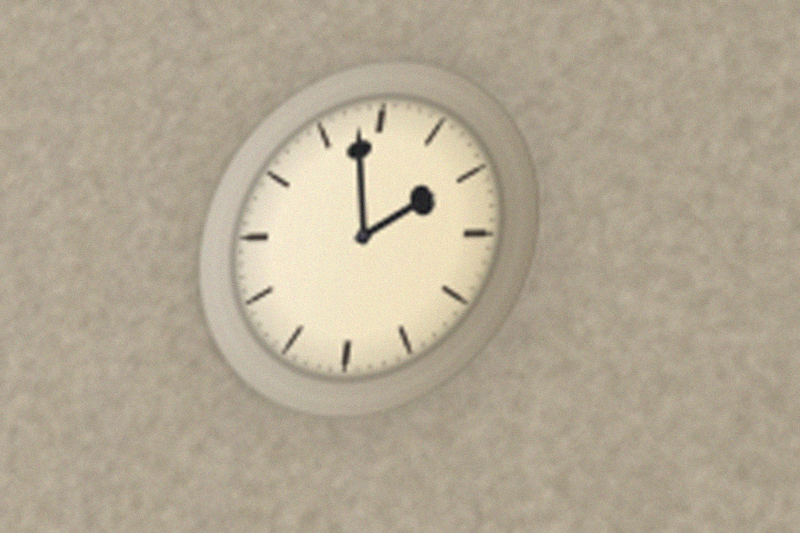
1:58
